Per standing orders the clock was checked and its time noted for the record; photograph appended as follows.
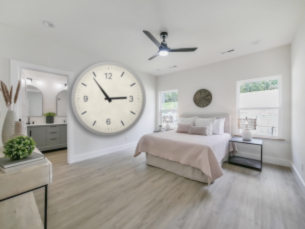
2:54
